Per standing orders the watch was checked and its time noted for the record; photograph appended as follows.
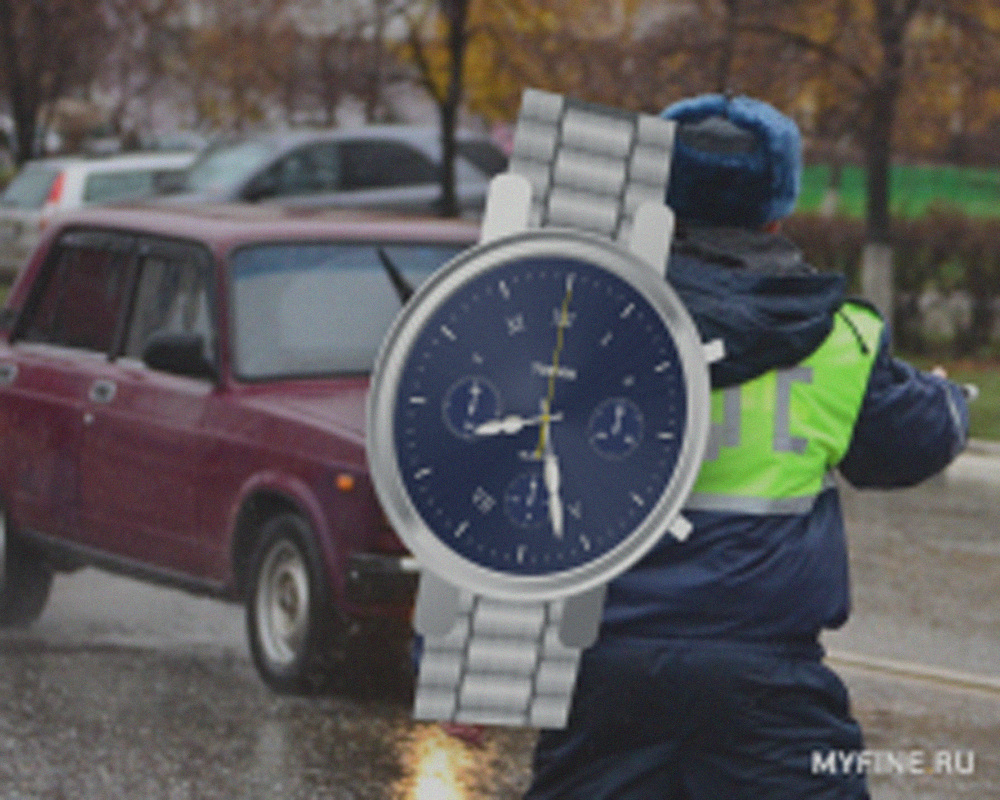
8:27
